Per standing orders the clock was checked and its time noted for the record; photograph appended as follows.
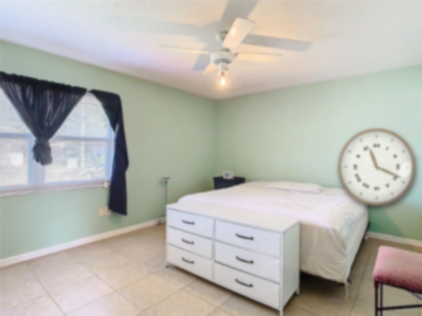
11:19
